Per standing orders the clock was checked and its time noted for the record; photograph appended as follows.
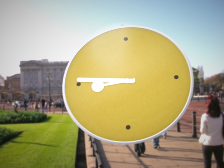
8:46
